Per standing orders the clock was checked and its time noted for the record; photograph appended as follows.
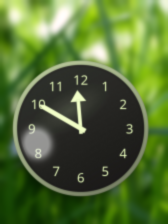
11:50
